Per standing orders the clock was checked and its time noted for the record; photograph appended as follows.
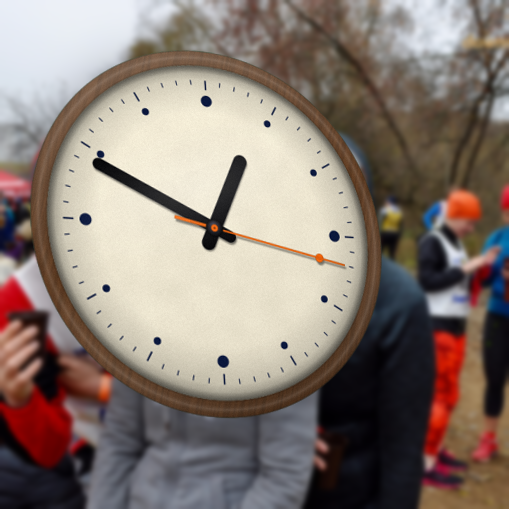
12:49:17
